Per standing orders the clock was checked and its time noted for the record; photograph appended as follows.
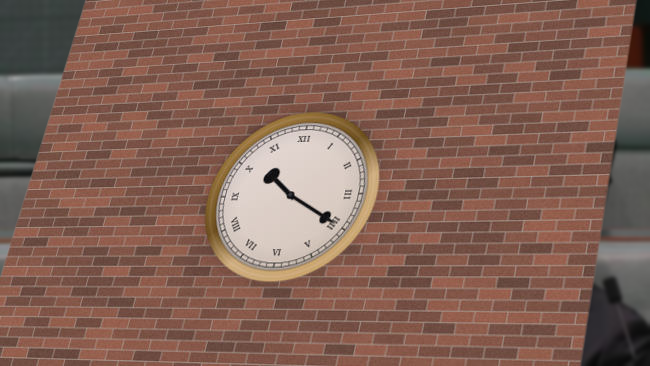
10:20
